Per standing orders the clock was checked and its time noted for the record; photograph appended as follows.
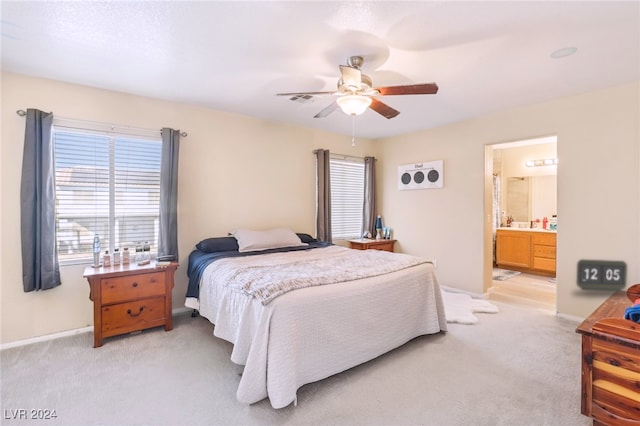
12:05
